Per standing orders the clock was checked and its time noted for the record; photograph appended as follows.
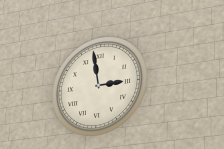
2:58
